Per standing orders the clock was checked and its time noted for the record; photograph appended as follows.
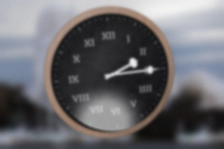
2:15
